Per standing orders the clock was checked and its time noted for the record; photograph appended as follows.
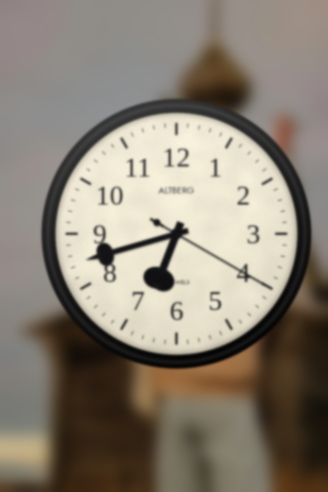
6:42:20
